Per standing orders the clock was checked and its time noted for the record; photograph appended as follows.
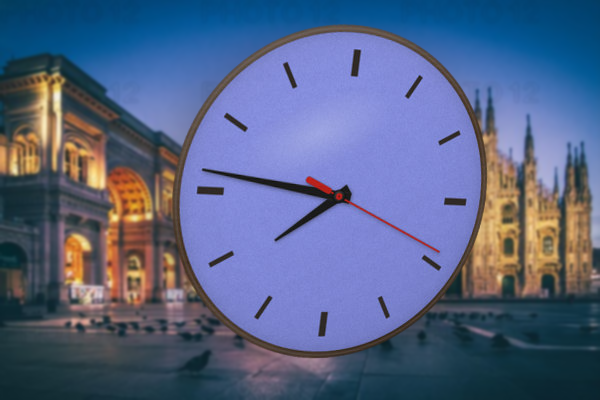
7:46:19
